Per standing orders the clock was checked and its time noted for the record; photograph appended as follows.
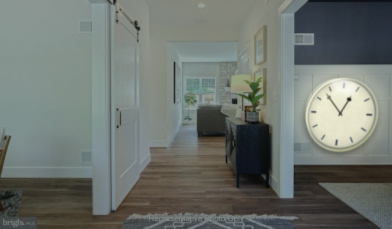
12:53
